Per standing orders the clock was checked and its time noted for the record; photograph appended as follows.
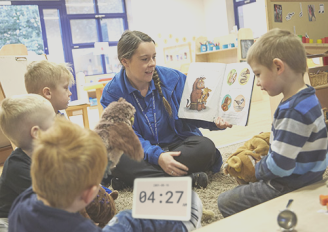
4:27
